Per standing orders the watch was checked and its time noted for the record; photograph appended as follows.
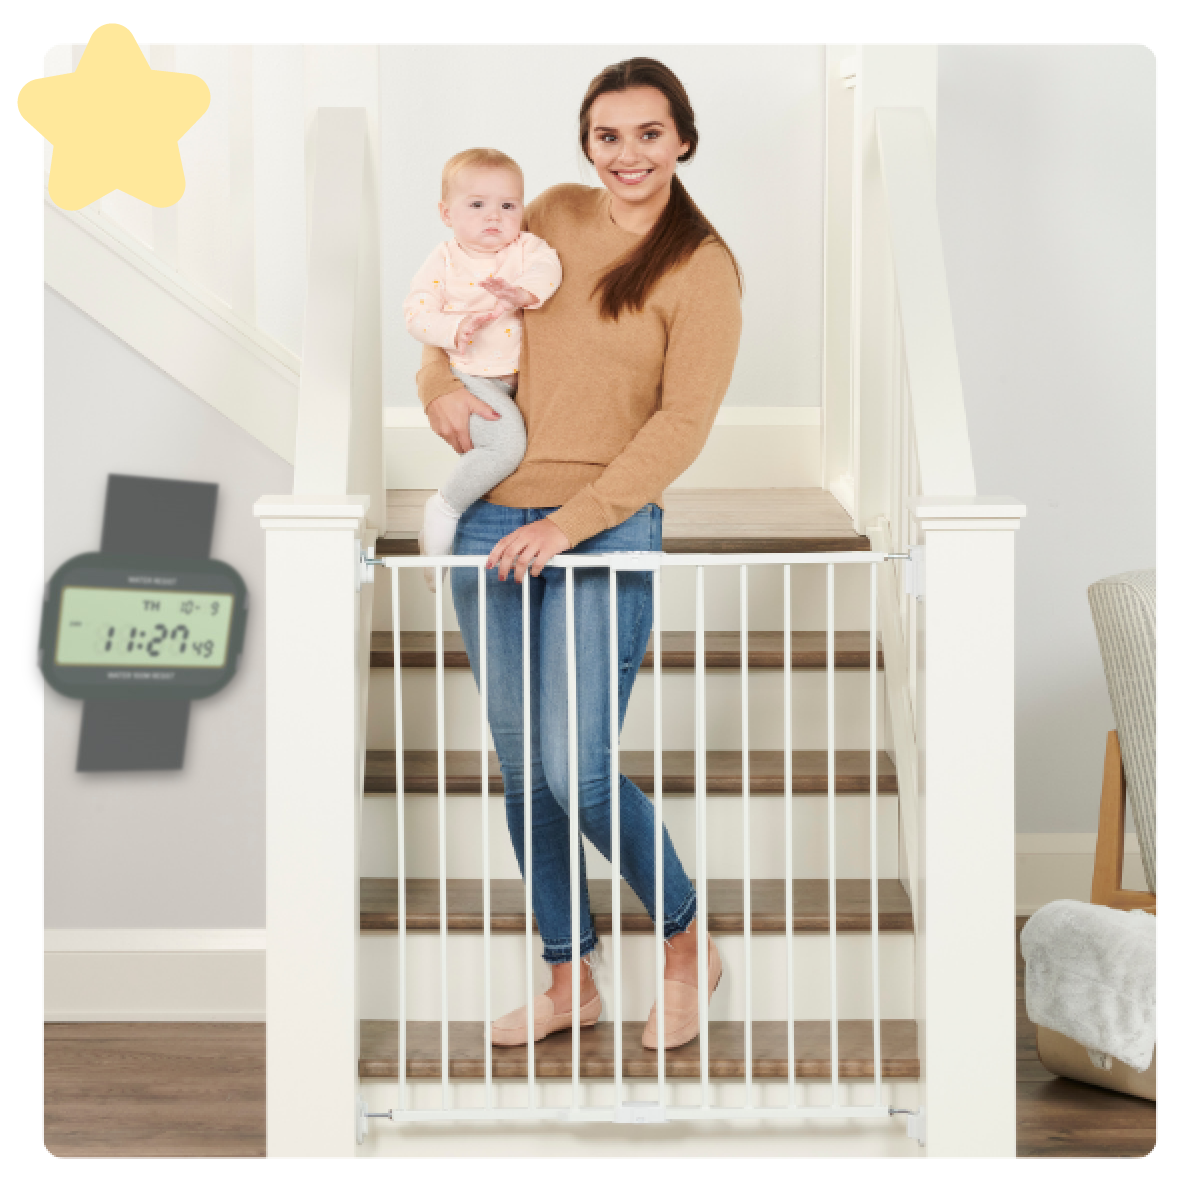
11:27:49
